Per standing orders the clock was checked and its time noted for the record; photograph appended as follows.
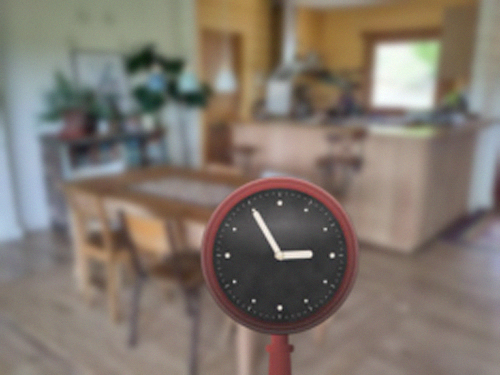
2:55
